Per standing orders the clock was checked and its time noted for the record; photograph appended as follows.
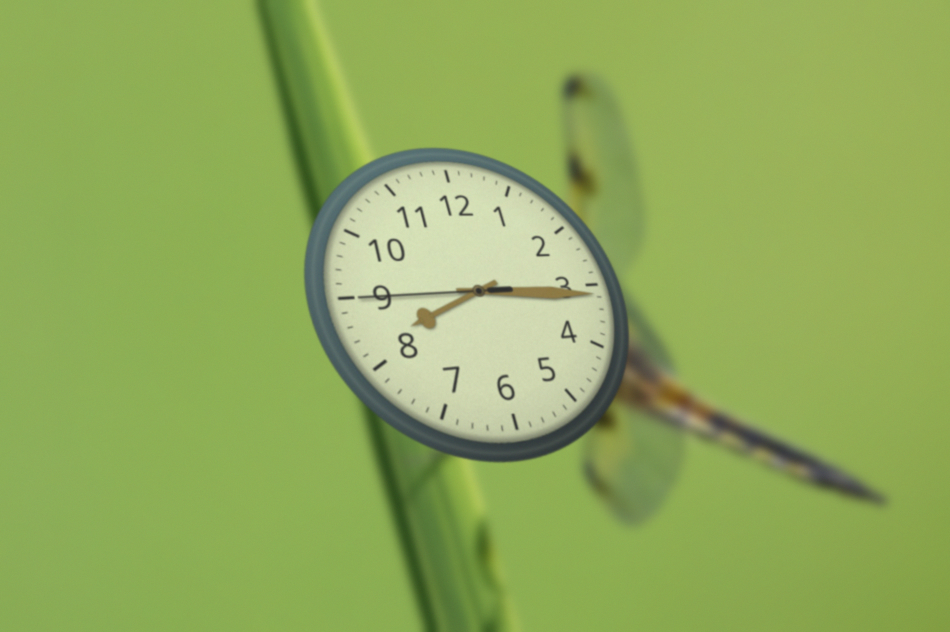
8:15:45
